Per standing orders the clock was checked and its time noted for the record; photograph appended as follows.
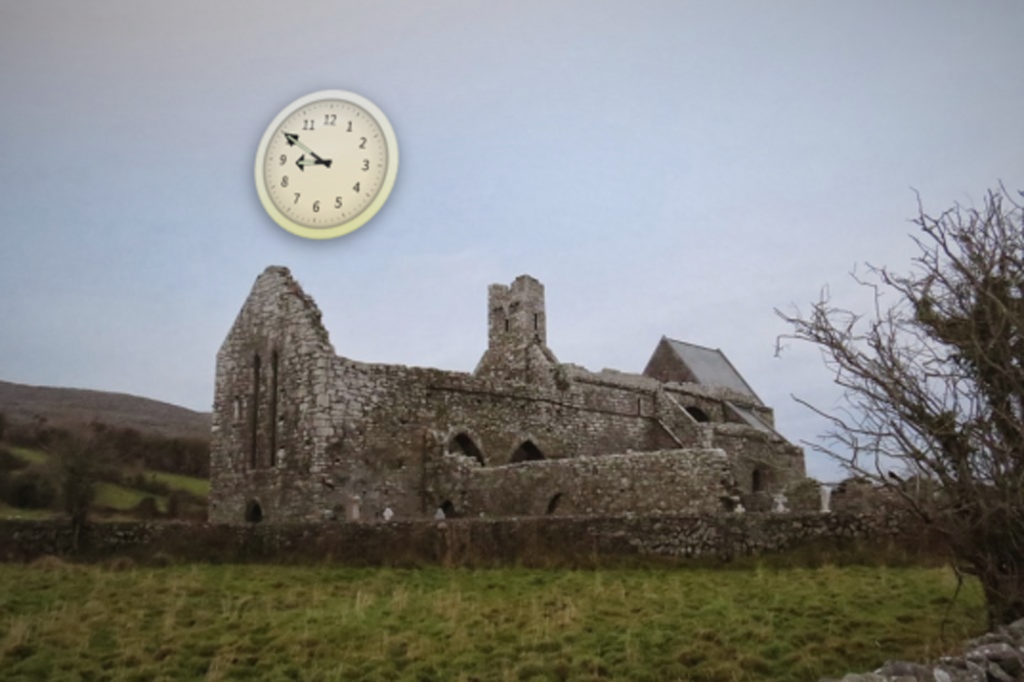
8:50
